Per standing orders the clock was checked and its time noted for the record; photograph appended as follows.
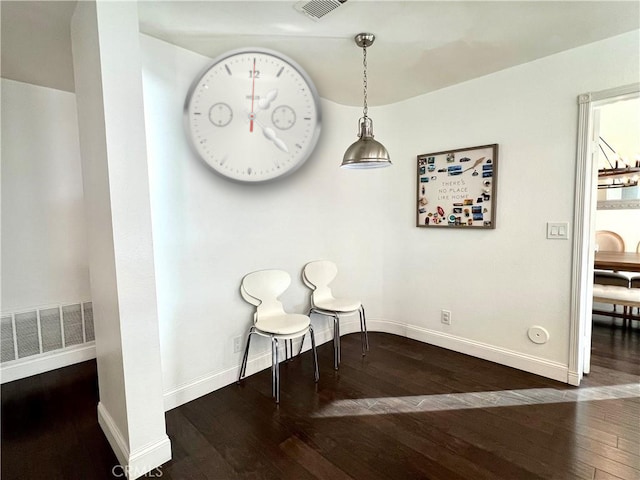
1:22
